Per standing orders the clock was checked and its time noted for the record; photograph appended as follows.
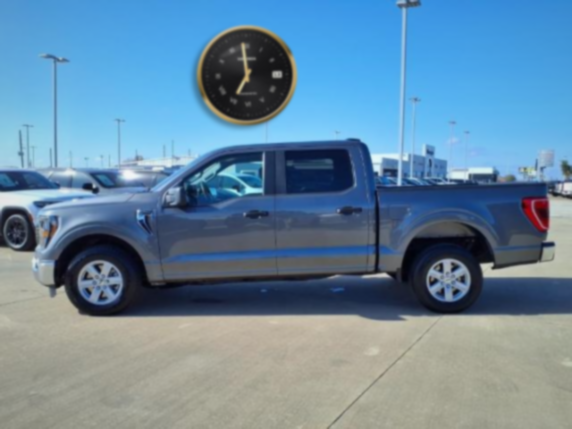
6:59
